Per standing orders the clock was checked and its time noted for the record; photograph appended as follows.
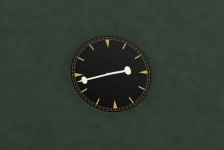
2:43
